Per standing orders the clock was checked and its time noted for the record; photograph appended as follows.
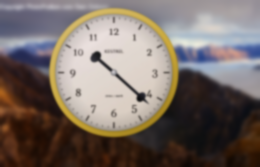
10:22
